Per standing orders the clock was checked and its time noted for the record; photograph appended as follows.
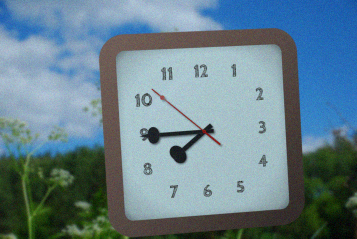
7:44:52
